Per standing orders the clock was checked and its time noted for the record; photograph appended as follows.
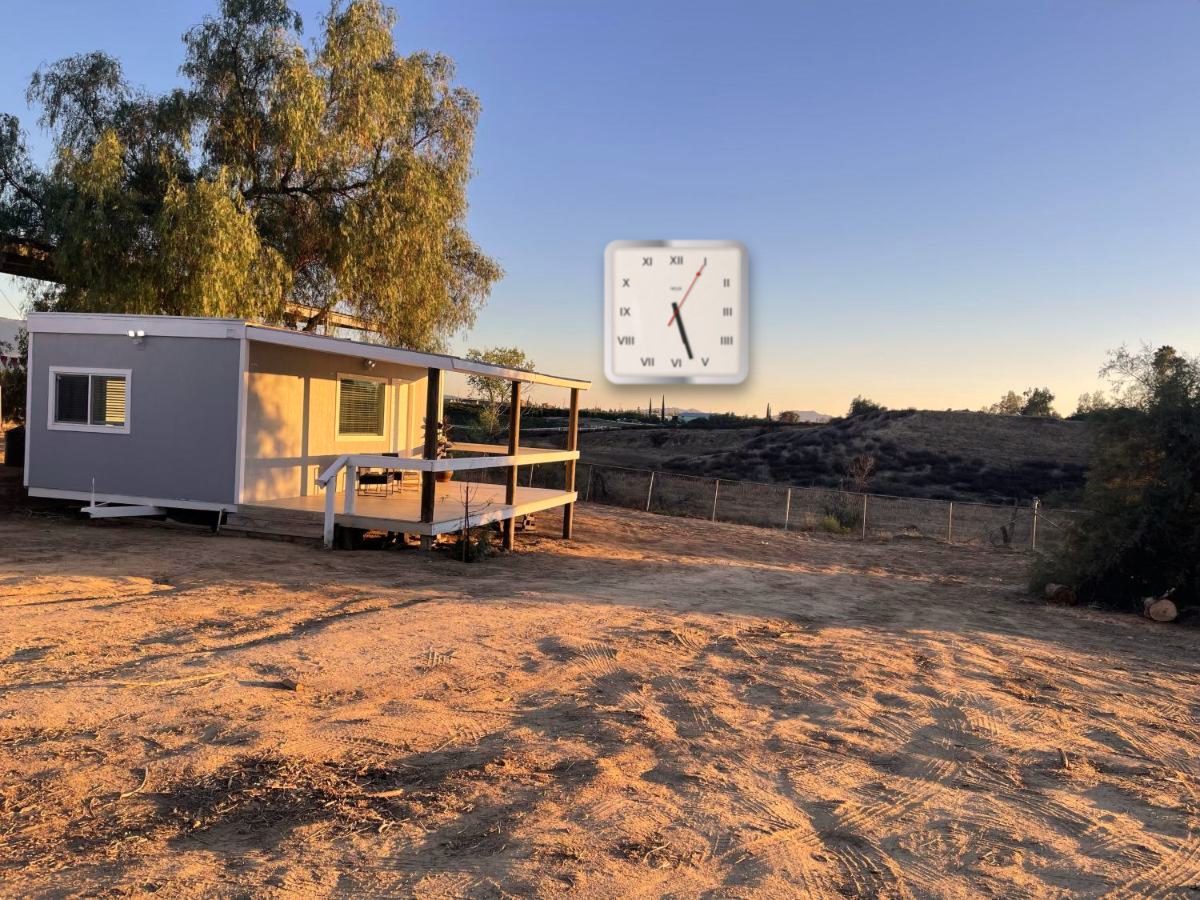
5:27:05
